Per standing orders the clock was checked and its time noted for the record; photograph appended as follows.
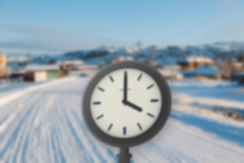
4:00
